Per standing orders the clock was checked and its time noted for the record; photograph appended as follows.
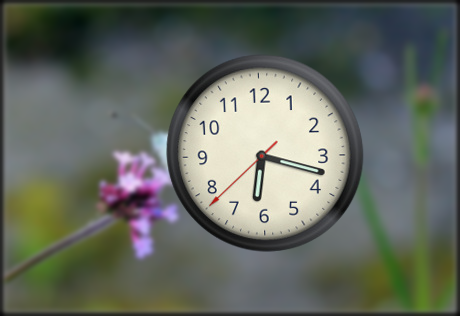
6:17:38
